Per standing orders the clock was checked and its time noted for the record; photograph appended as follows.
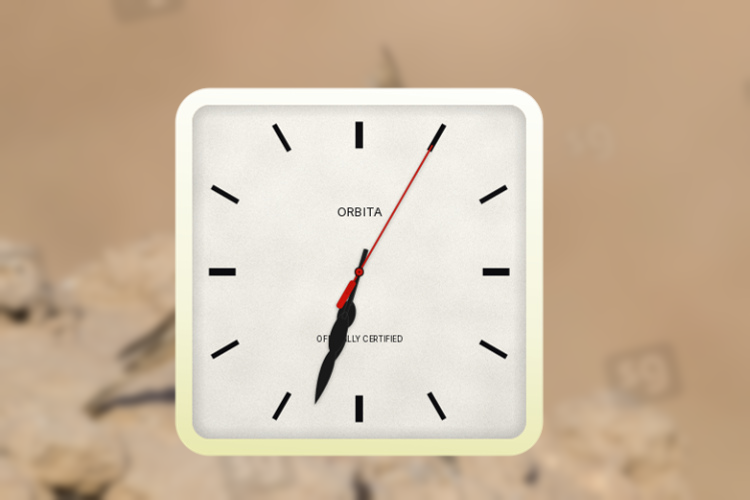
6:33:05
